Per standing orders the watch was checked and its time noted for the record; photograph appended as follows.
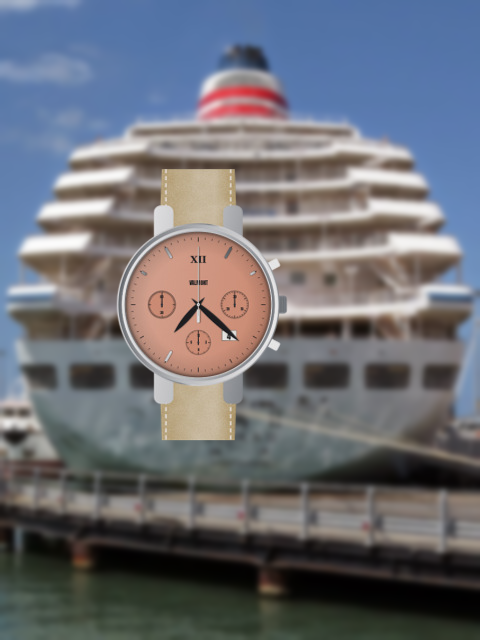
7:22
